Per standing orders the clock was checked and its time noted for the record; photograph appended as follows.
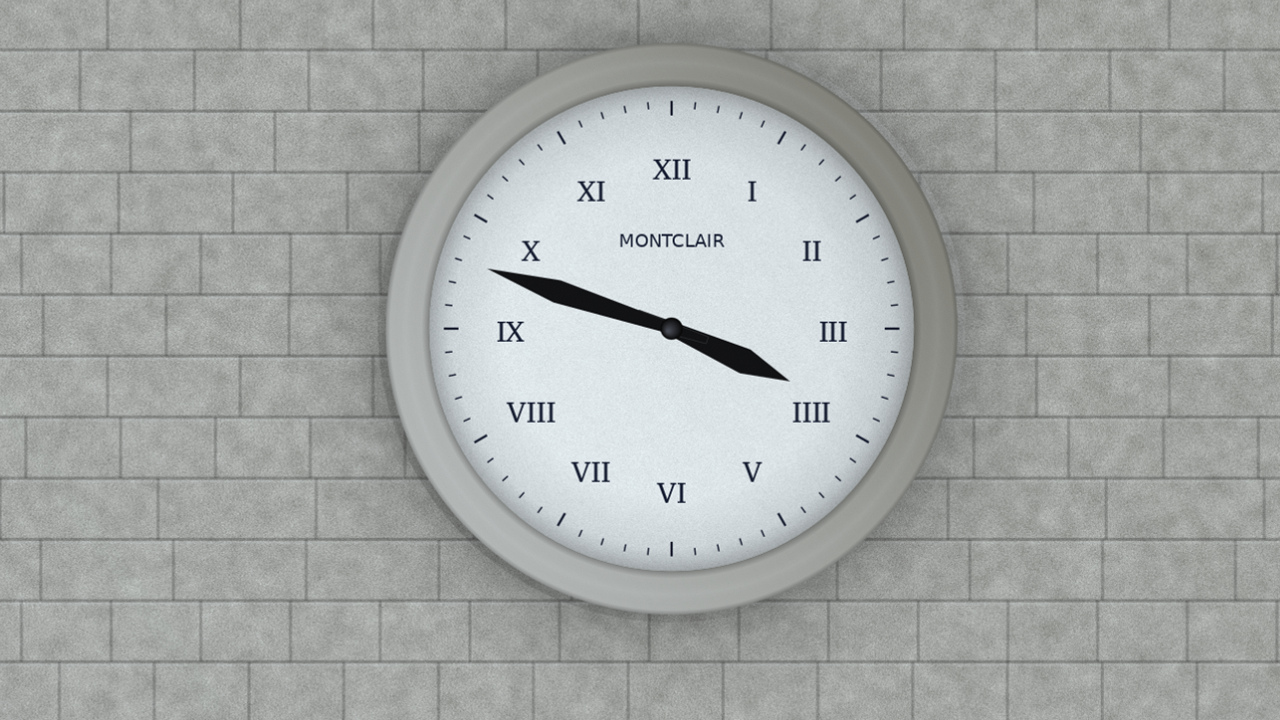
3:48
